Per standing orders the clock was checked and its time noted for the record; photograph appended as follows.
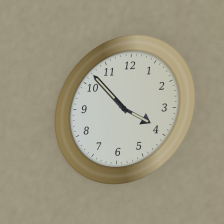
3:52
